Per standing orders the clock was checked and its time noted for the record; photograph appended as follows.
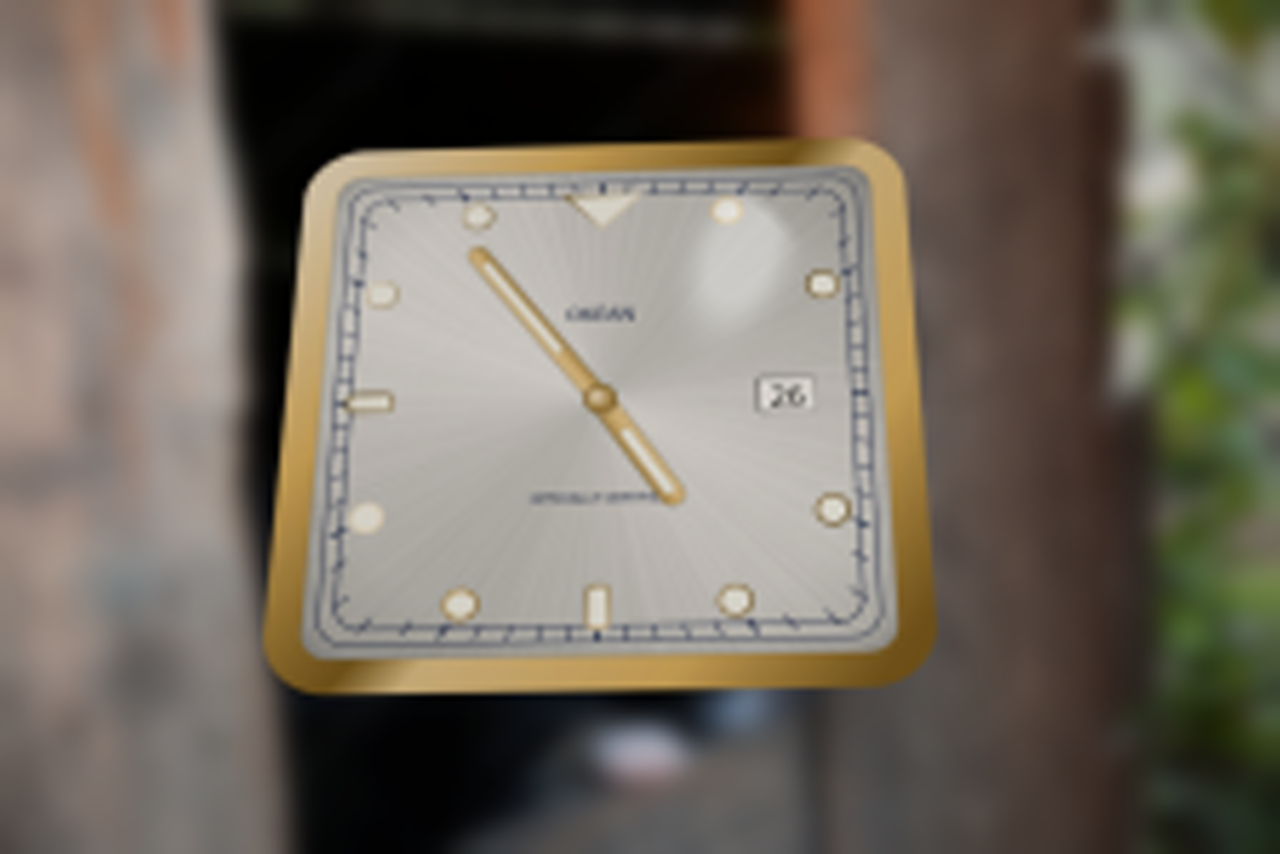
4:54
